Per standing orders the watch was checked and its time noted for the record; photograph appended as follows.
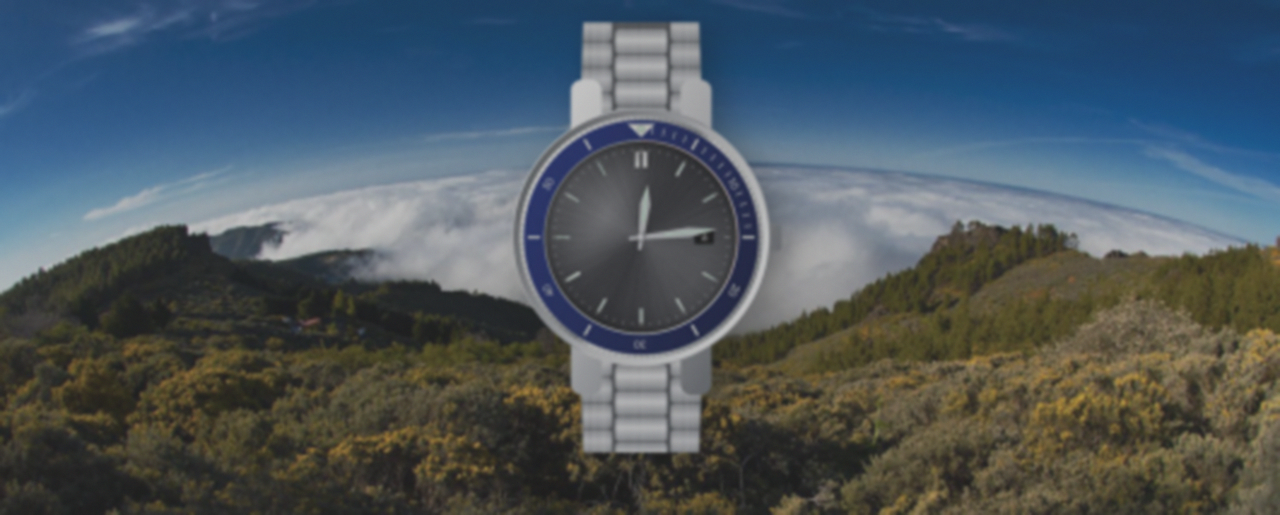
12:14
